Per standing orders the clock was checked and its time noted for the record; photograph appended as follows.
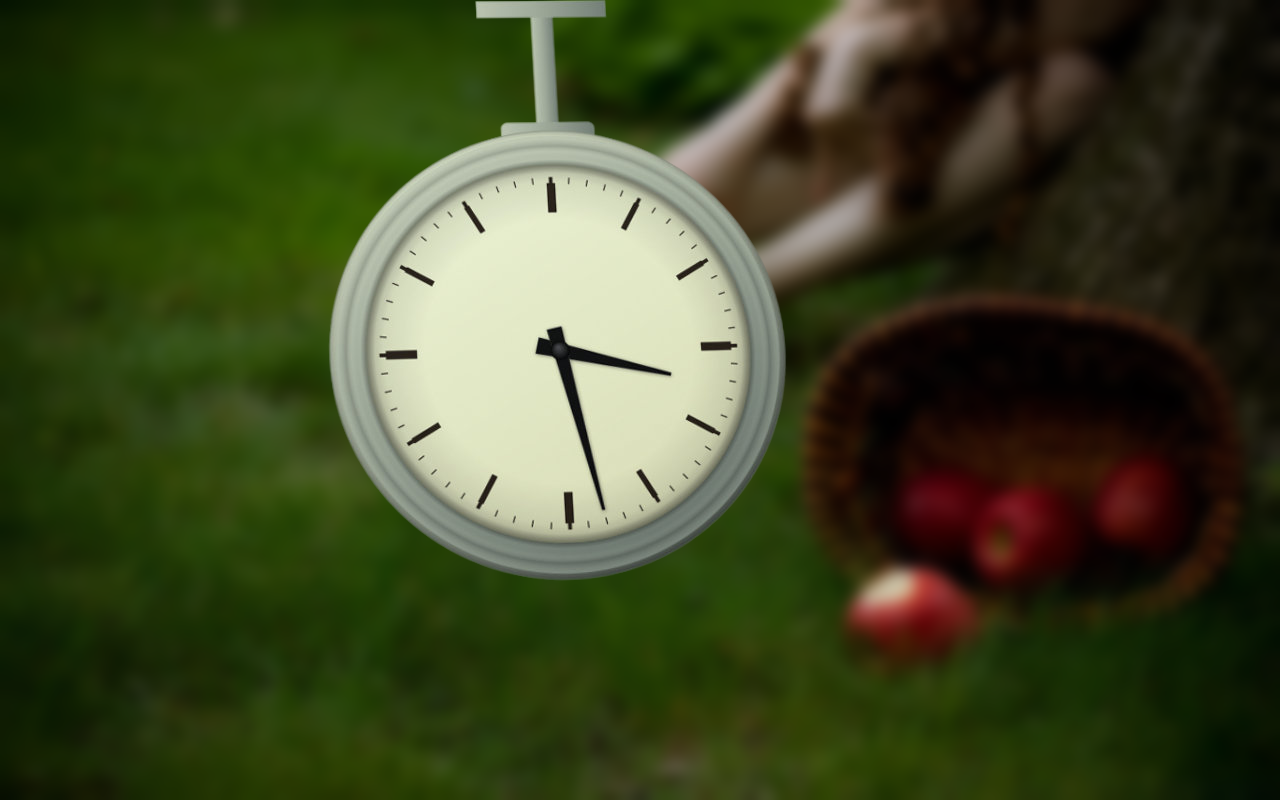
3:28
